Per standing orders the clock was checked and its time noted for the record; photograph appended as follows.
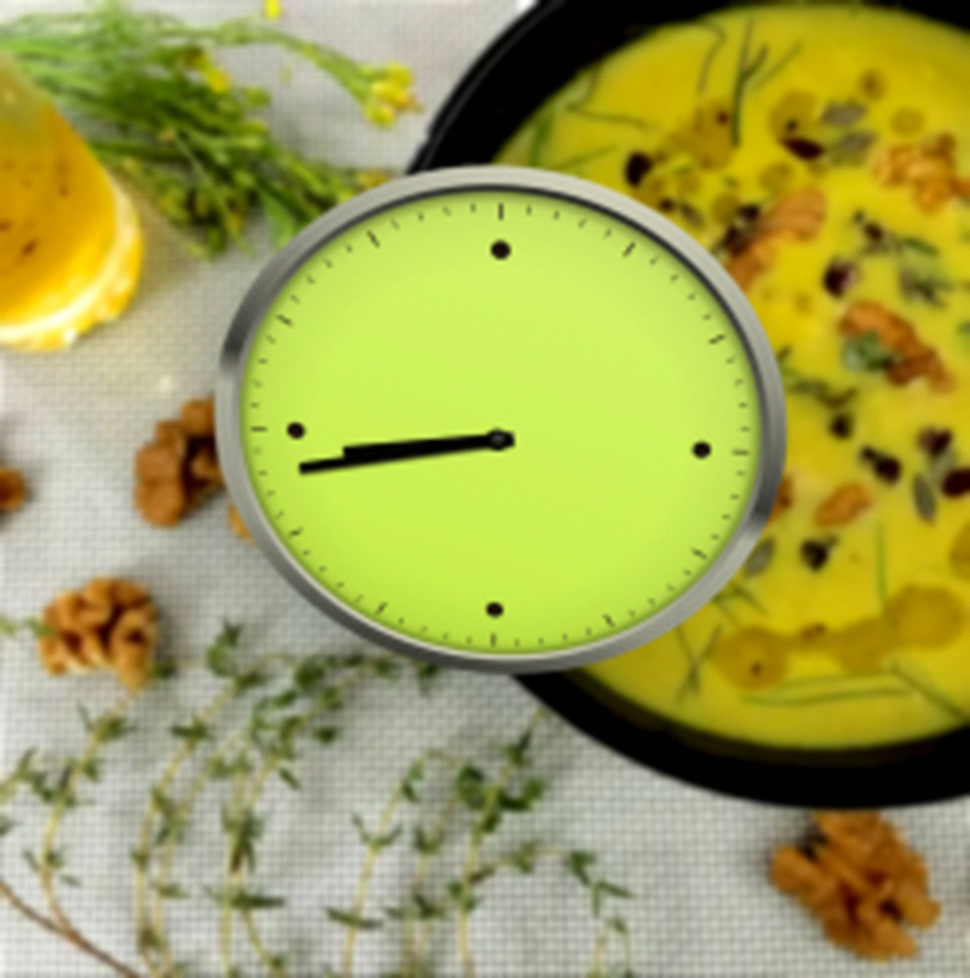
8:43
